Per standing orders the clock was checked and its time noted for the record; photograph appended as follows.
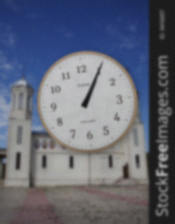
1:05
